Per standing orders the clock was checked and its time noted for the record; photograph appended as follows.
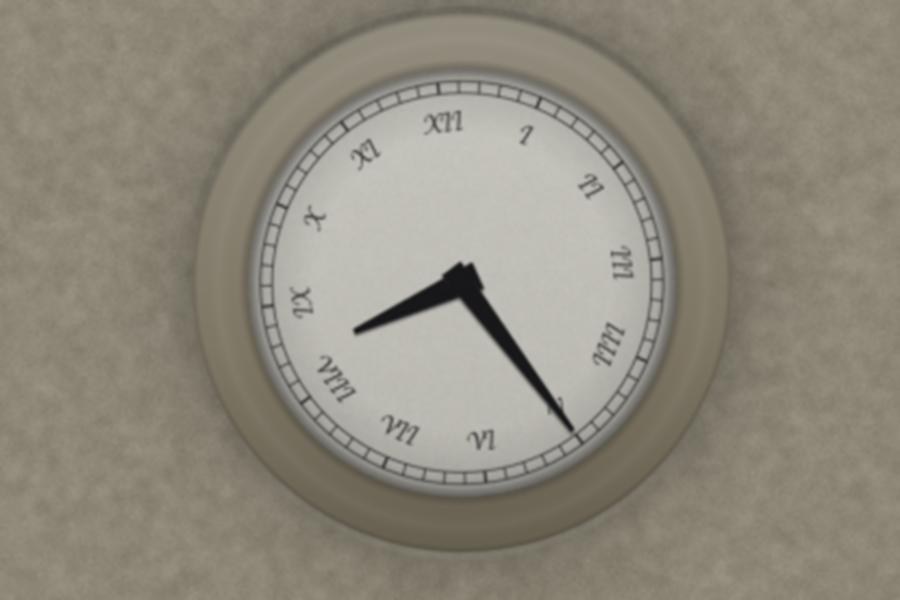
8:25
